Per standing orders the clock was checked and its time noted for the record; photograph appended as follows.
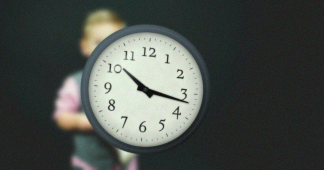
10:17
